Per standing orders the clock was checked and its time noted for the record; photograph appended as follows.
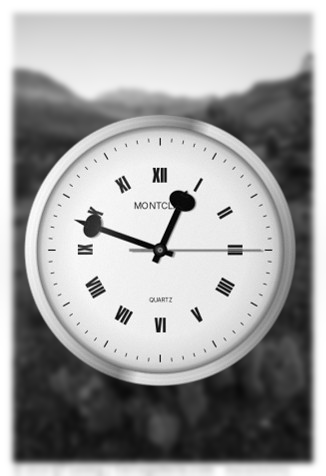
12:48:15
